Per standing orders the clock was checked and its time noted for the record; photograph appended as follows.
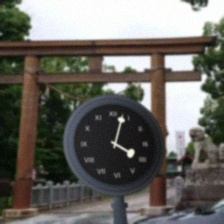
4:03
